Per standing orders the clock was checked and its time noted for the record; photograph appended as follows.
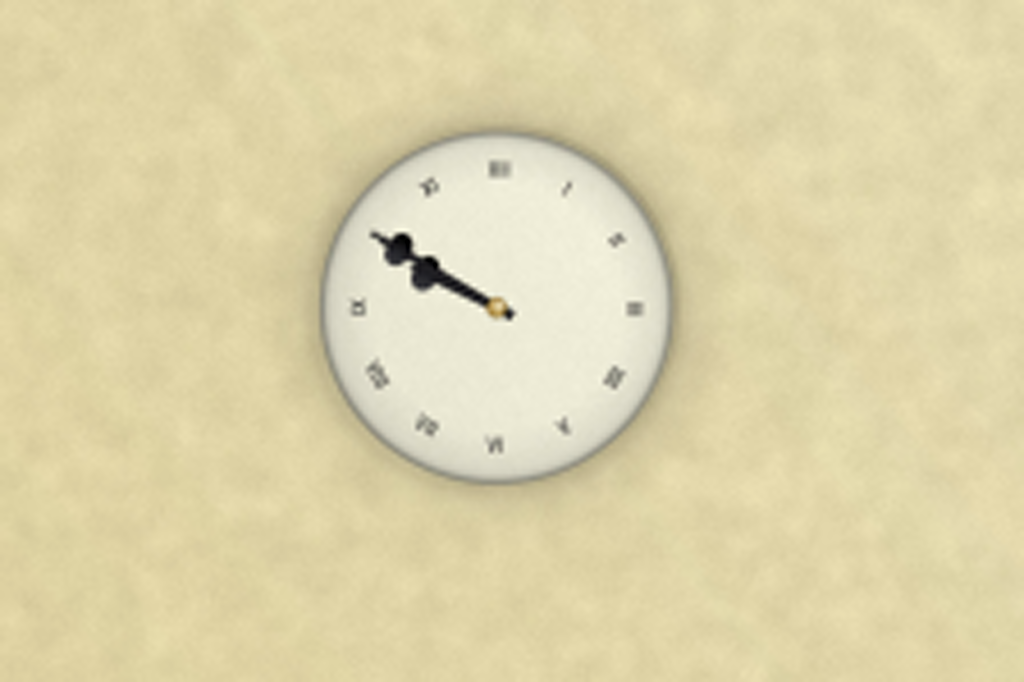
9:50
